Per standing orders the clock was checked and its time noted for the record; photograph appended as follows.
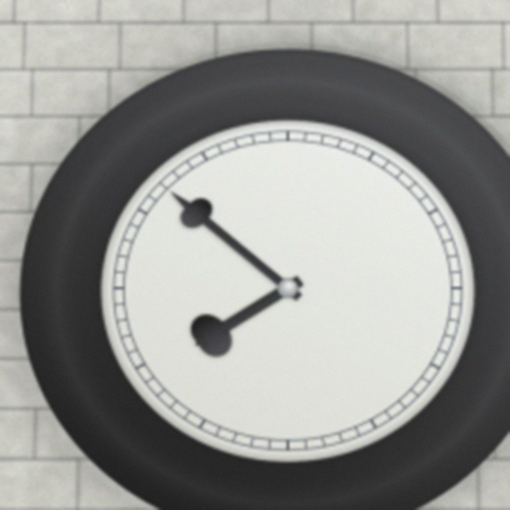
7:52
